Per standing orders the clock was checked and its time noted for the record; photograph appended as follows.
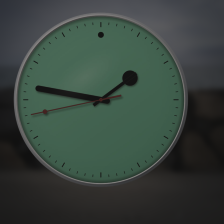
1:46:43
